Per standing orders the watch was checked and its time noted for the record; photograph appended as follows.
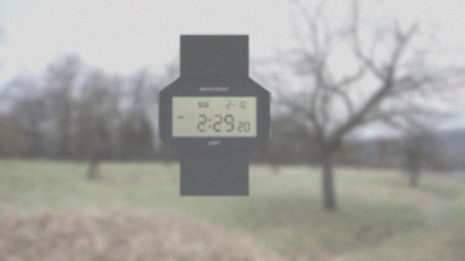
2:29:20
